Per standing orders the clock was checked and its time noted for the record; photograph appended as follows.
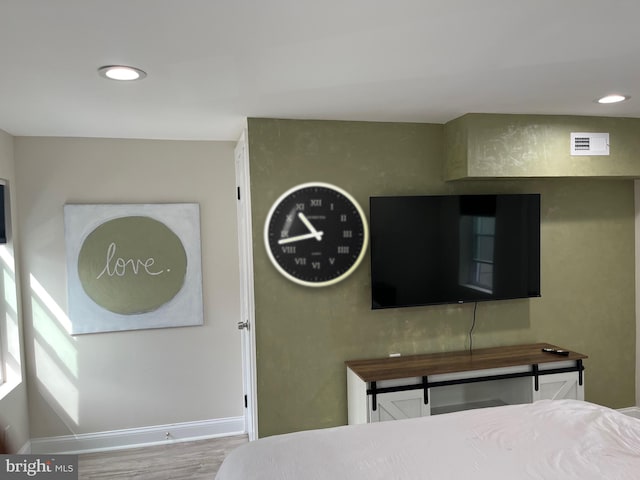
10:43
